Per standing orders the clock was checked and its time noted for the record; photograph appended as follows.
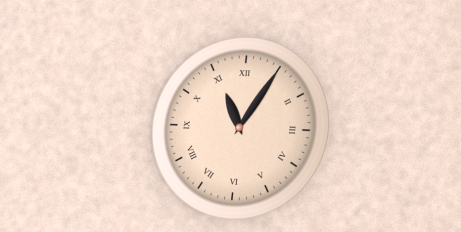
11:05
